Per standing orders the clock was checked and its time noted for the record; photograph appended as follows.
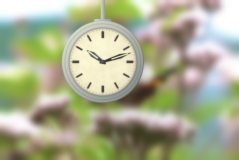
10:12
